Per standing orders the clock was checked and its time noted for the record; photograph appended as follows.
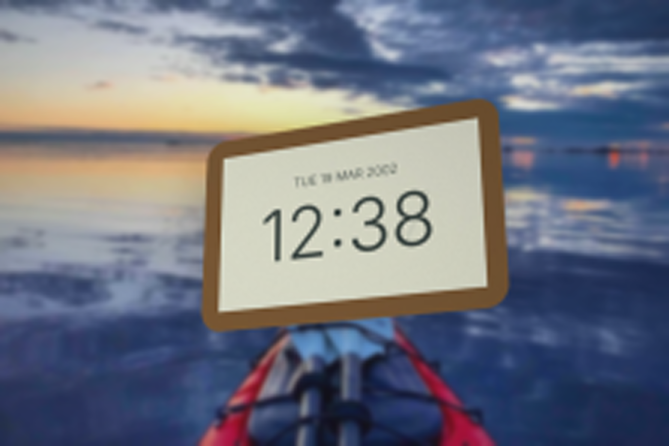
12:38
